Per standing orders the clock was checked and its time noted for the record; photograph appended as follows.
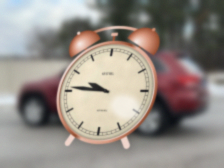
9:46
